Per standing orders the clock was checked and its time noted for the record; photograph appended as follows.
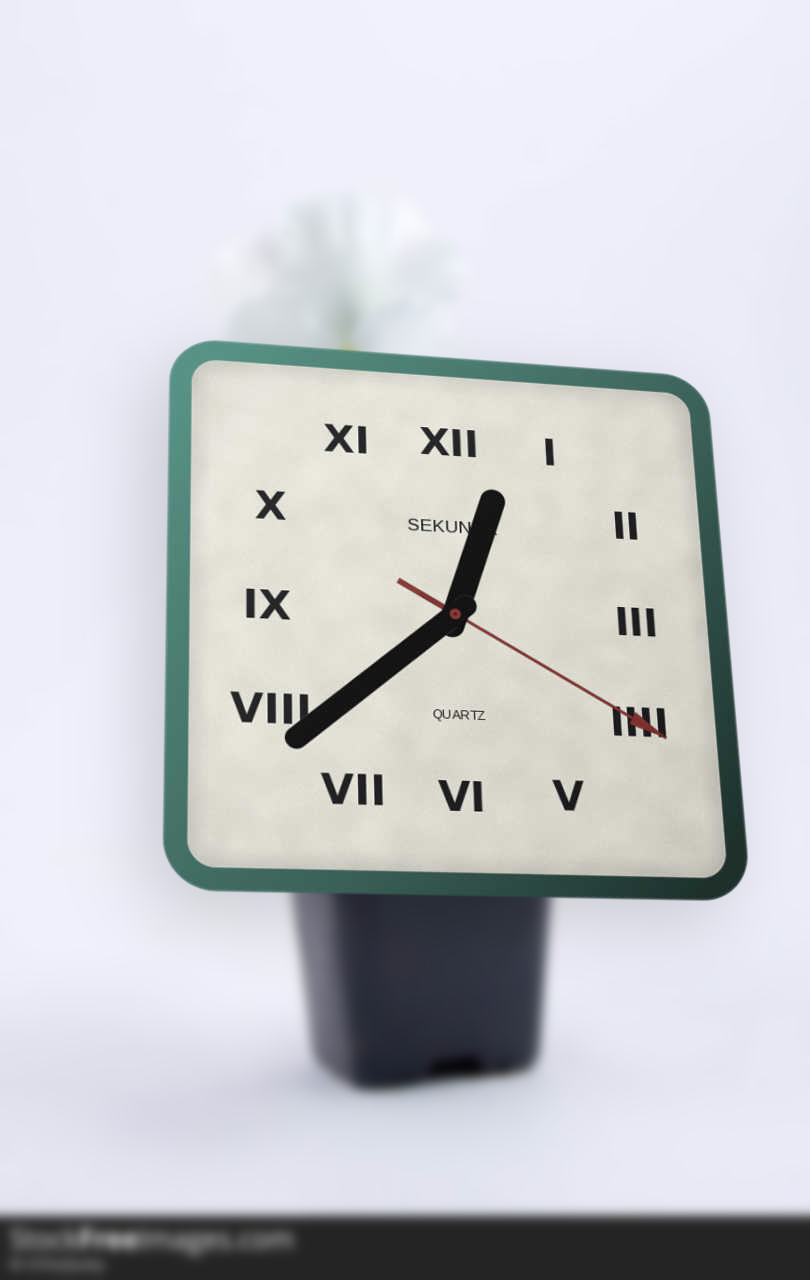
12:38:20
